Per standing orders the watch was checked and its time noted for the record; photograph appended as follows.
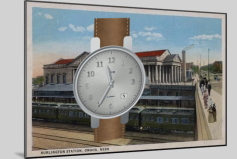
11:35
